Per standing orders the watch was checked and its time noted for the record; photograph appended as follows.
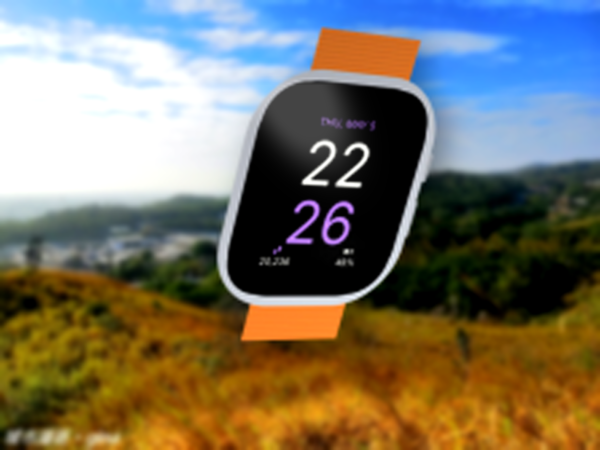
22:26
